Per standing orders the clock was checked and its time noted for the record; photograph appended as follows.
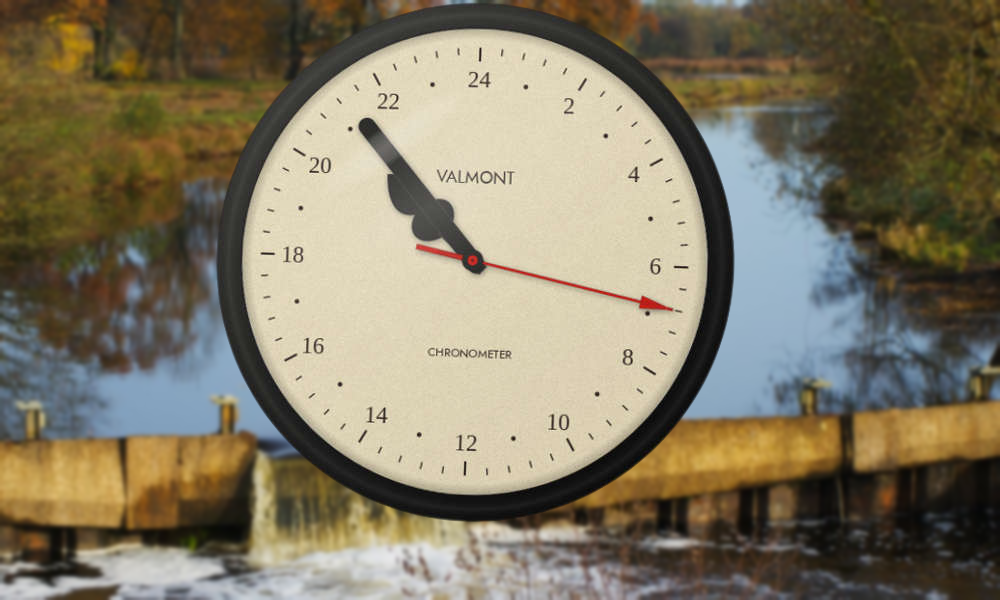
20:53:17
